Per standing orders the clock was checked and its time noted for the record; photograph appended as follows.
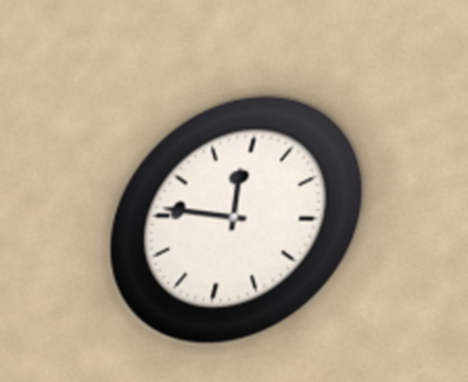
11:46
